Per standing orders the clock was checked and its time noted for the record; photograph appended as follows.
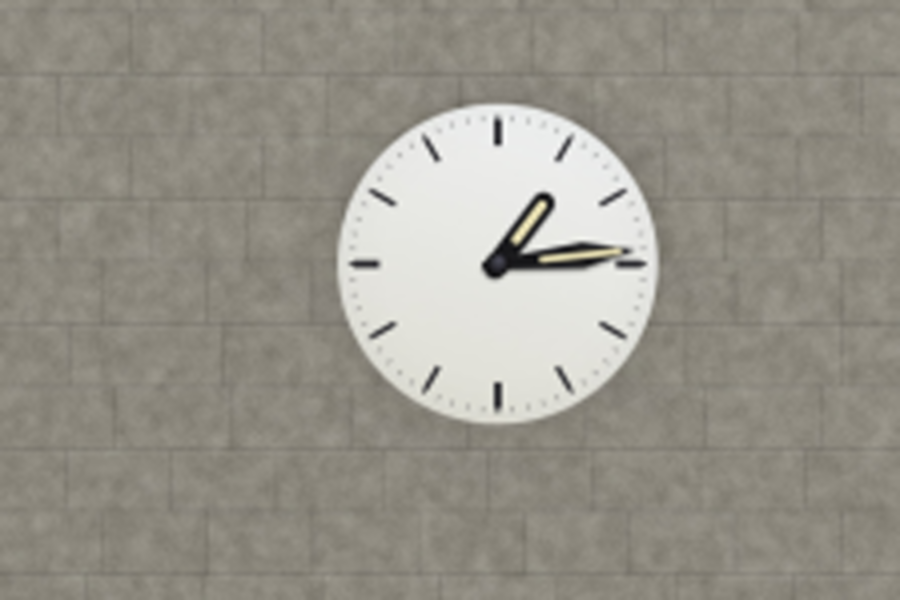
1:14
